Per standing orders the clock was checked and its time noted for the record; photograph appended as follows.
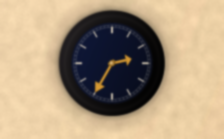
2:35
